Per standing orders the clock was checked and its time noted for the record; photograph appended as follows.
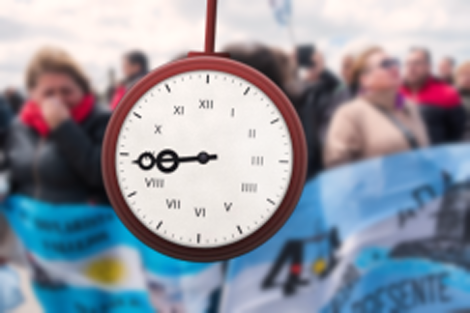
8:44
